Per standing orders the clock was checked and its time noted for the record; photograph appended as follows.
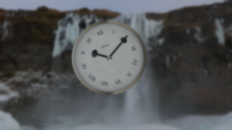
10:10
